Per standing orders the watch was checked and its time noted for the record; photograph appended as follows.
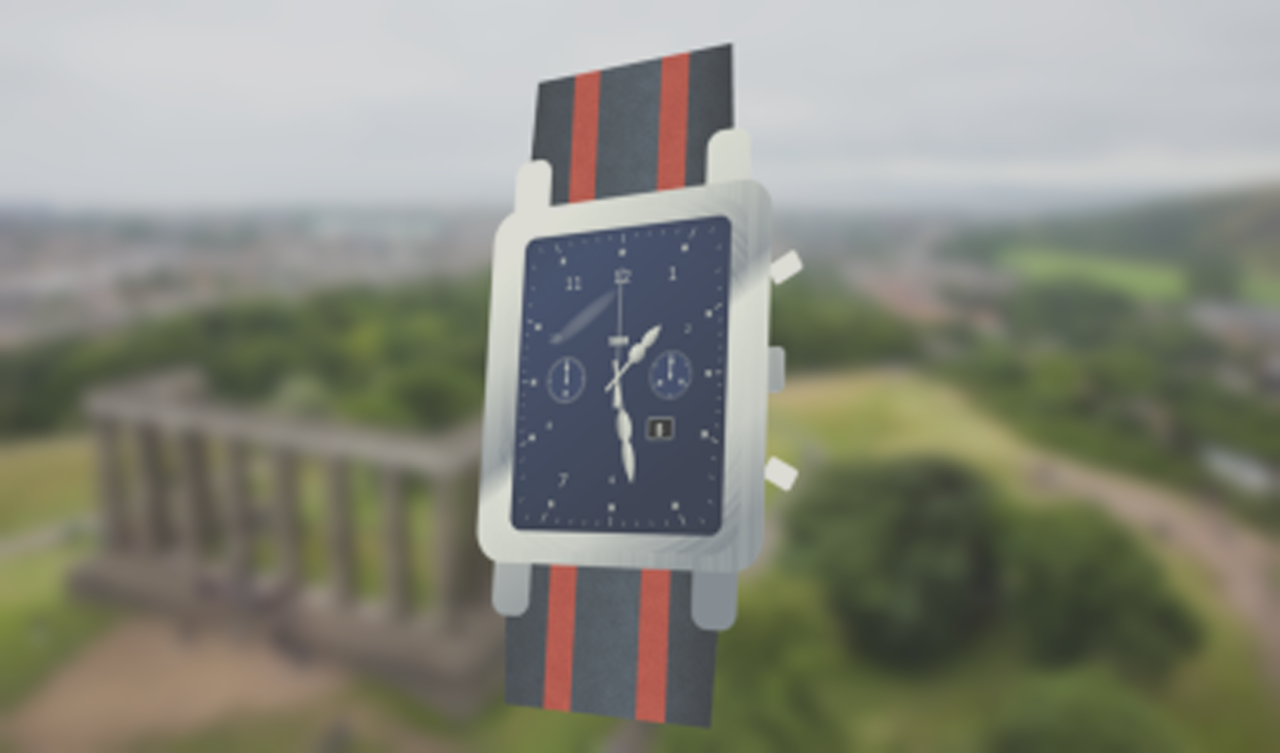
1:28
